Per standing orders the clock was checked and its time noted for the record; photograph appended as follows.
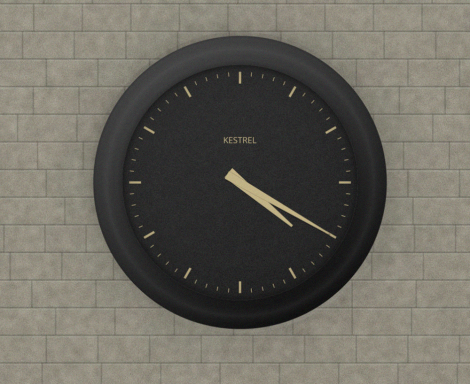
4:20
